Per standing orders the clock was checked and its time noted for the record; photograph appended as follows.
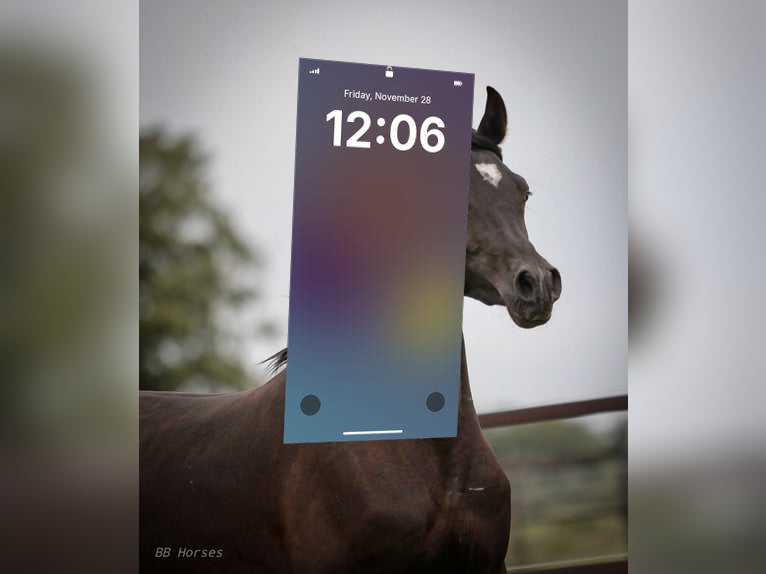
12:06
